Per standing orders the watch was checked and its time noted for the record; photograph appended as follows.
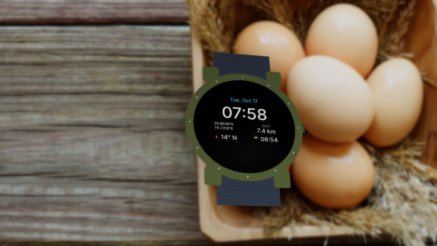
7:58
